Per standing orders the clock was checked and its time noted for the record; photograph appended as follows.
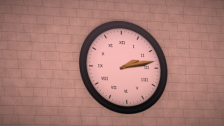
2:13
